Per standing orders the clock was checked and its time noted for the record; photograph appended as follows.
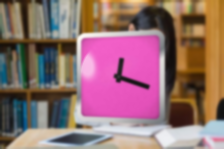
12:18
